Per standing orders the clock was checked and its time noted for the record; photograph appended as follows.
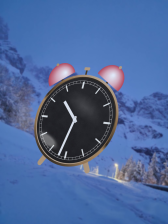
10:32
